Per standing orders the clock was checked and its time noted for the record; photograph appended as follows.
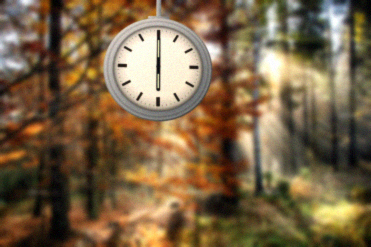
6:00
